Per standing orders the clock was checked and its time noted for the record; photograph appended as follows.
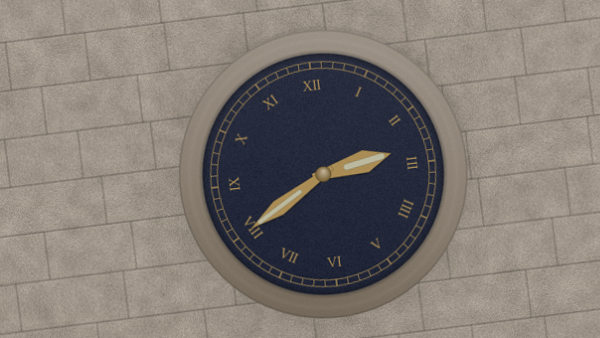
2:40
